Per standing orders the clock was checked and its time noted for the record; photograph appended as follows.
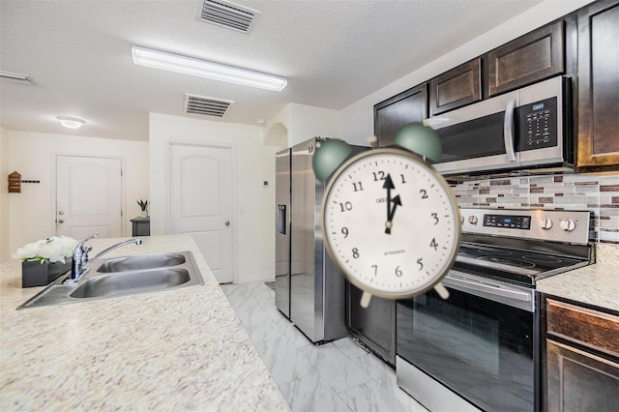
1:02
